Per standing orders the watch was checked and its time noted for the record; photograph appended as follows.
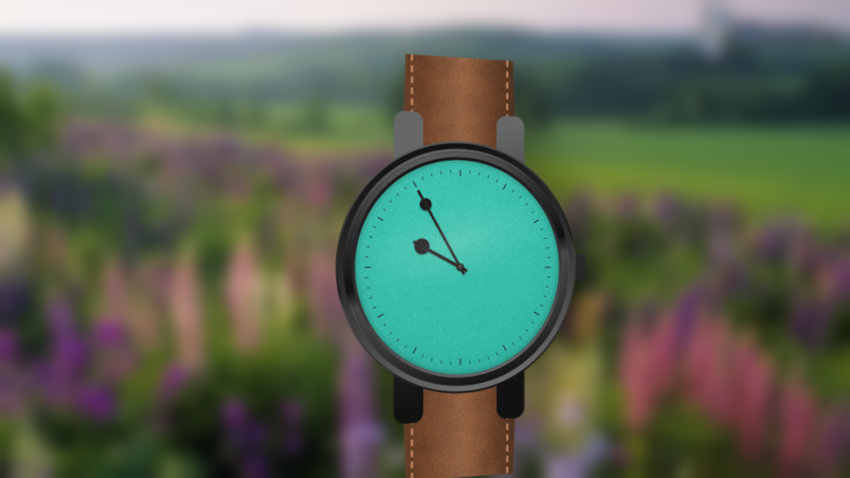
9:55
